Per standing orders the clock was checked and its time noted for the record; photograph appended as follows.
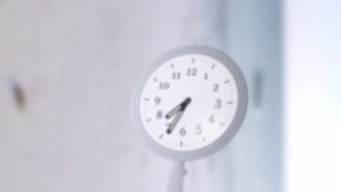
7:34
